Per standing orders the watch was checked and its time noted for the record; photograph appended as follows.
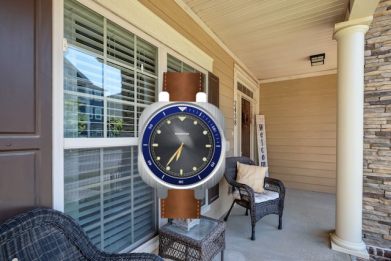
6:36
